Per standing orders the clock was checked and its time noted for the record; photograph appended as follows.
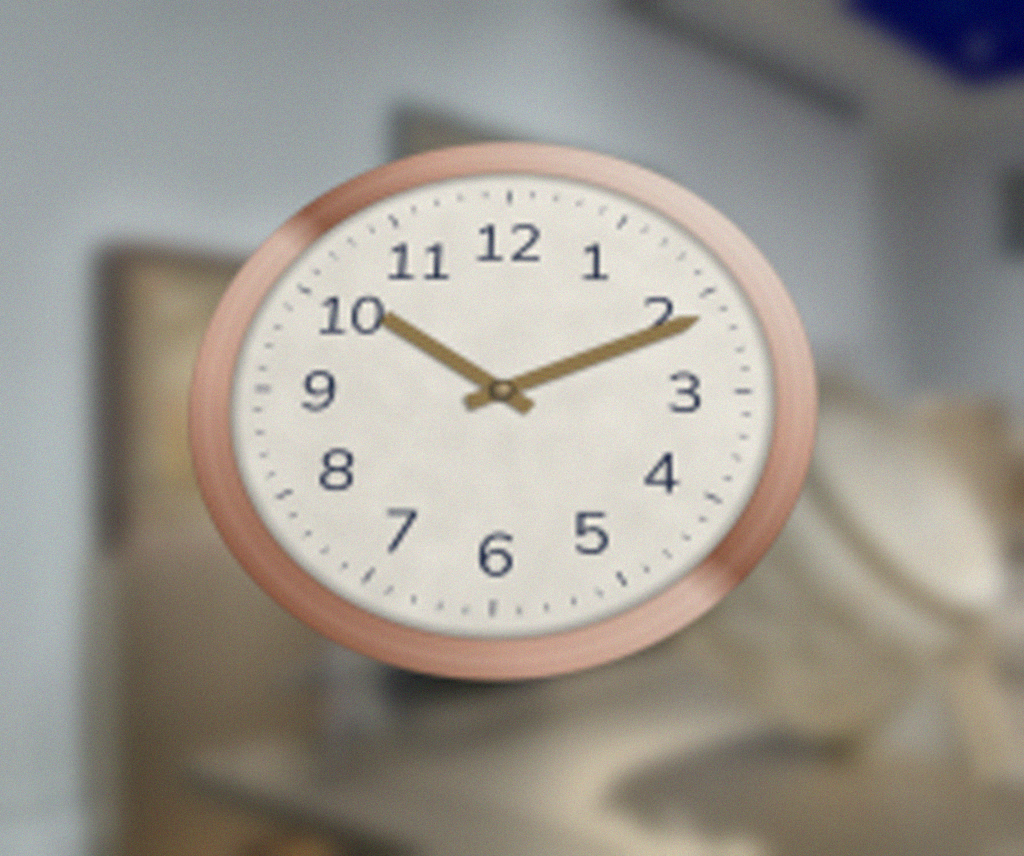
10:11
